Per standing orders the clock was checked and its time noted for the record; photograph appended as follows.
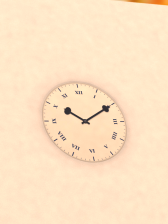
10:10
